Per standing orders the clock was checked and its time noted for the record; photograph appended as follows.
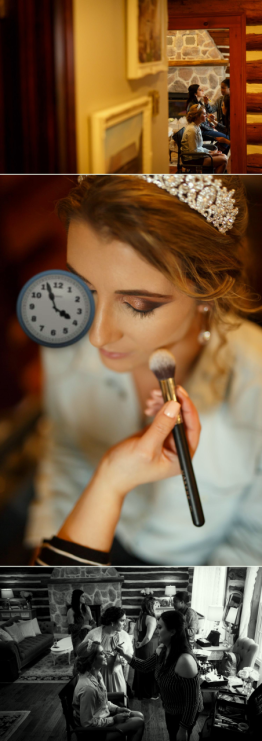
3:56
